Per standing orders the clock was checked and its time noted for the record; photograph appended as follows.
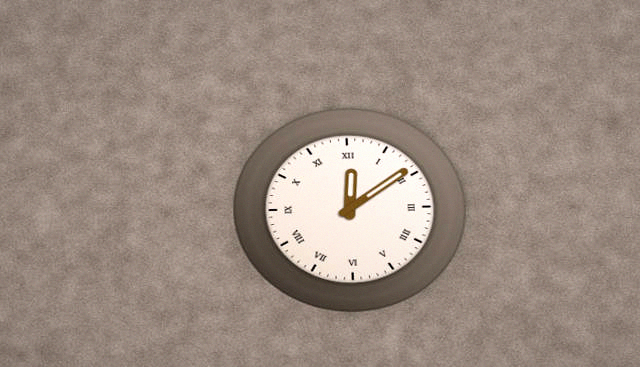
12:09
